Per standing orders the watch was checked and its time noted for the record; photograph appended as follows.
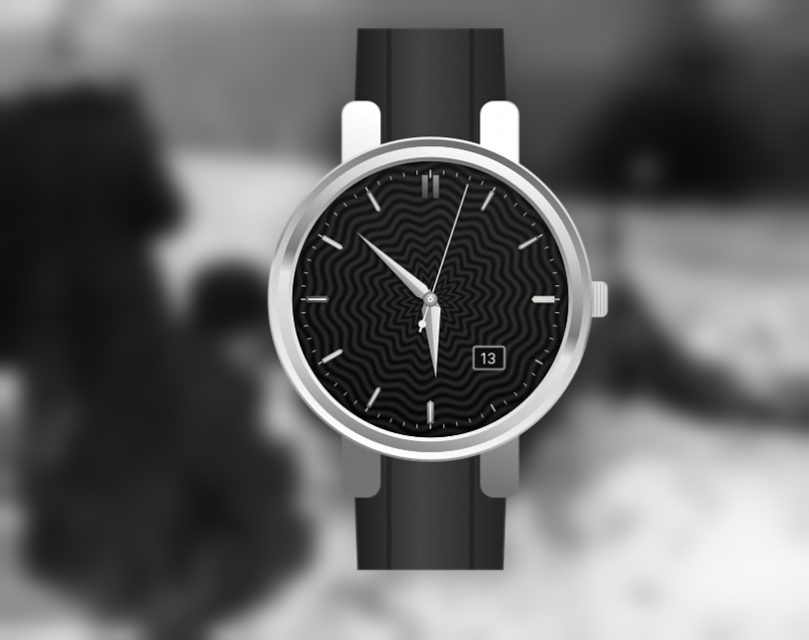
5:52:03
